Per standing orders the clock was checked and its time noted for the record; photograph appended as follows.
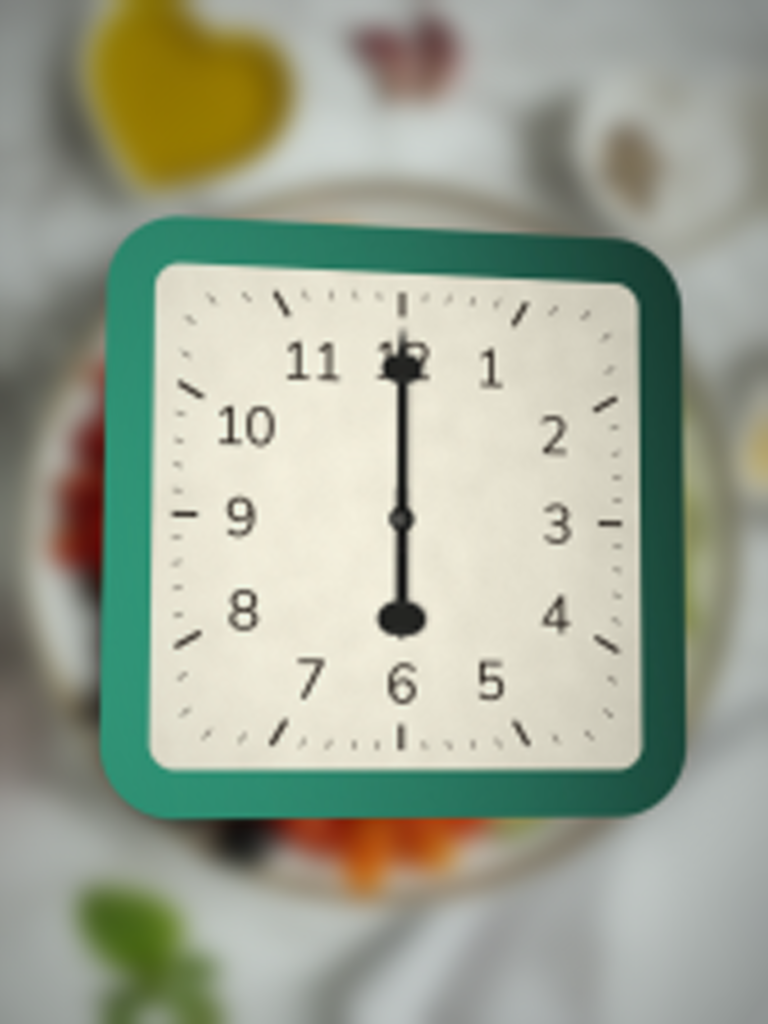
6:00
